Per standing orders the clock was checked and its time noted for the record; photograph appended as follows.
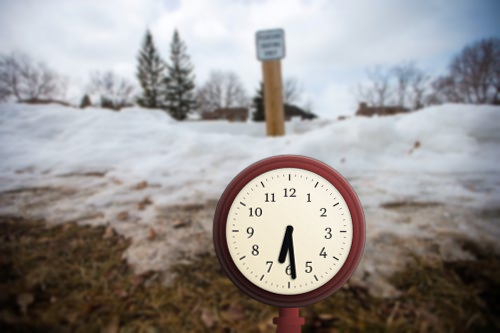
6:29
